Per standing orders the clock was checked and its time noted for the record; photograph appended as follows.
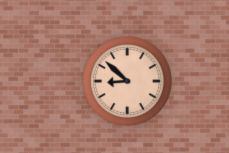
8:52
